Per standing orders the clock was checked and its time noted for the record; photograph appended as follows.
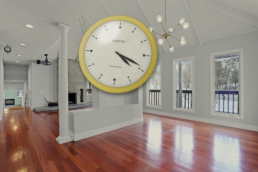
4:19
